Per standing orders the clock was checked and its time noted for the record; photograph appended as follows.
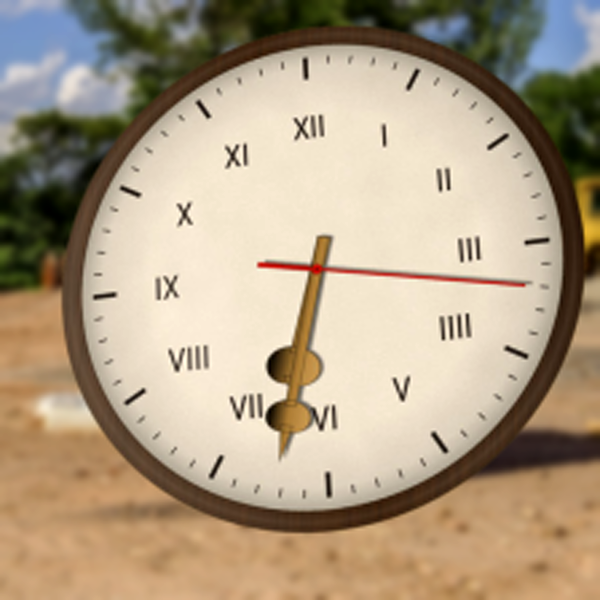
6:32:17
